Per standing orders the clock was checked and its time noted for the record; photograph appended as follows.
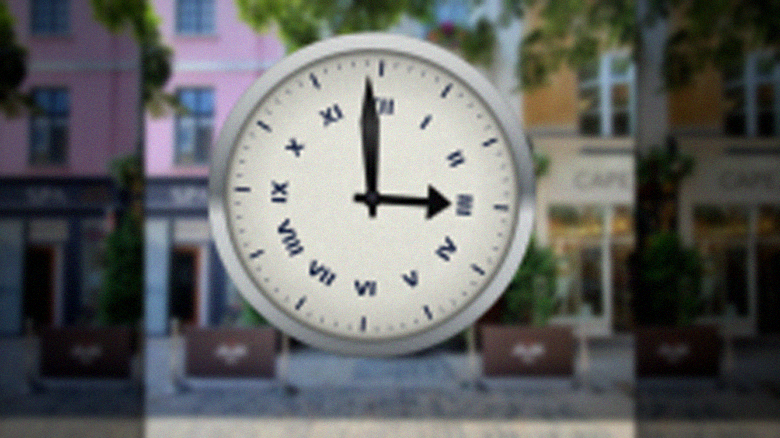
2:59
